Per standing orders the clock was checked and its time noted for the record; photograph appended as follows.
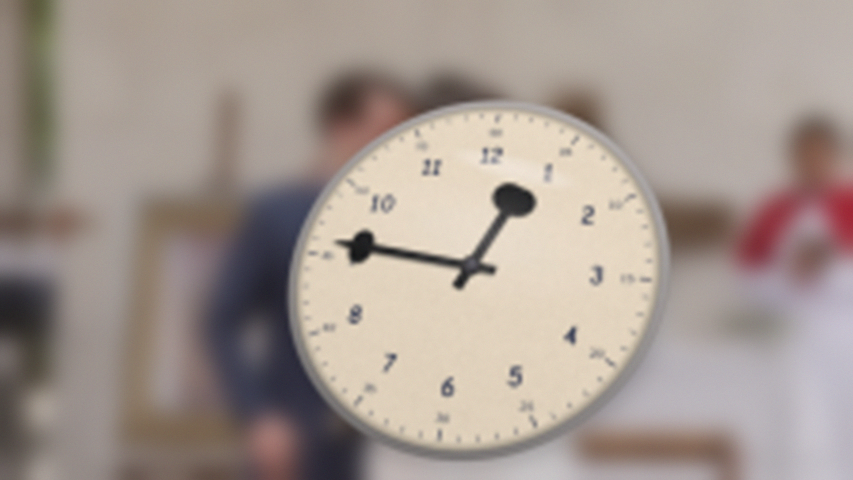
12:46
